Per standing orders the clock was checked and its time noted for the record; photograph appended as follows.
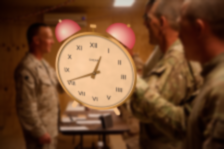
12:41
